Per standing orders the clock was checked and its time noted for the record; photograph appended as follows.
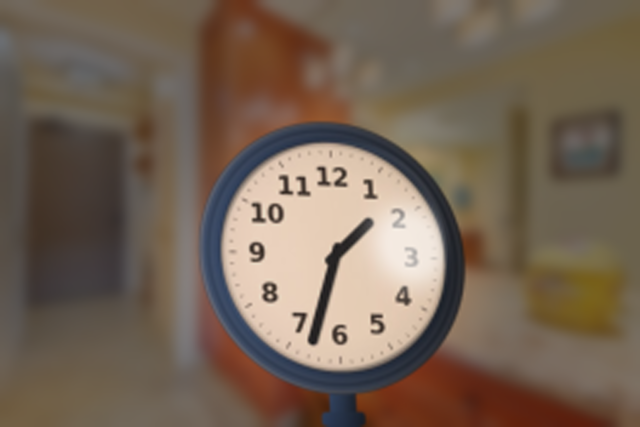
1:33
